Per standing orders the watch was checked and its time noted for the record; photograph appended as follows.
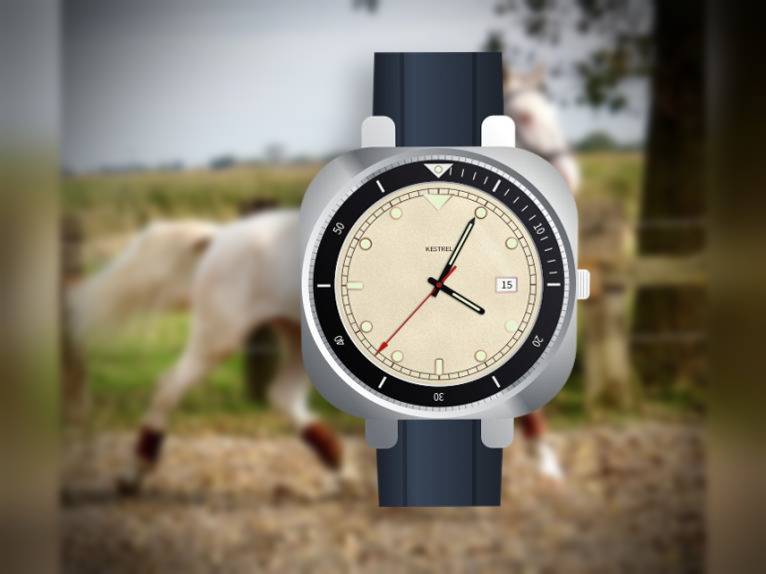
4:04:37
